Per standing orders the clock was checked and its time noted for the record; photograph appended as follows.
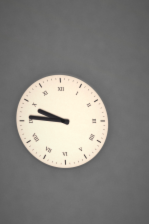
9:46
